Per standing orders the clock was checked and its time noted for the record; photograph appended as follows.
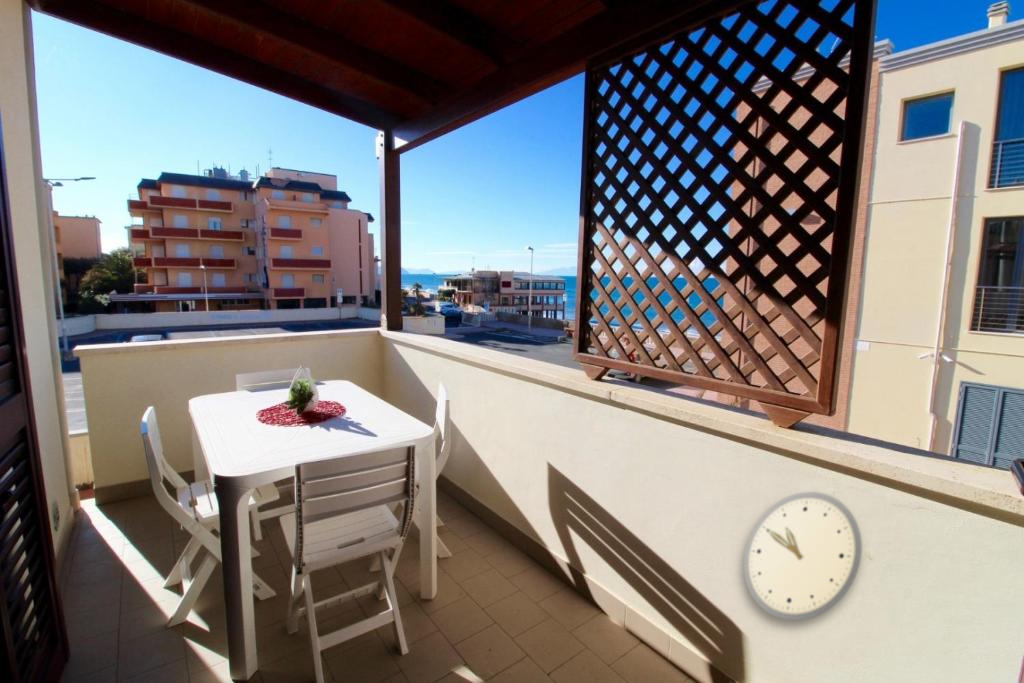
10:50
